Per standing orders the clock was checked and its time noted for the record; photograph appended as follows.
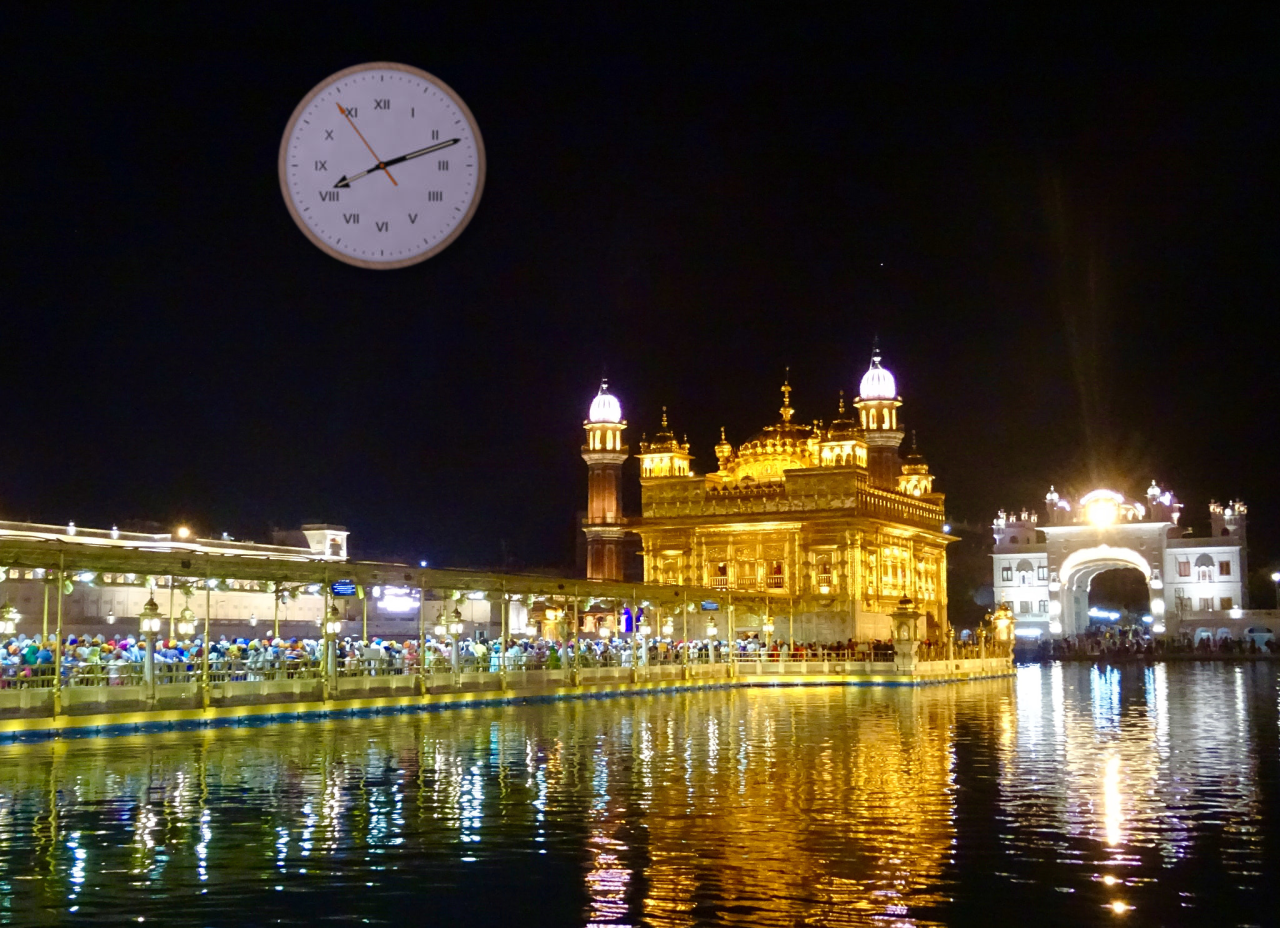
8:11:54
